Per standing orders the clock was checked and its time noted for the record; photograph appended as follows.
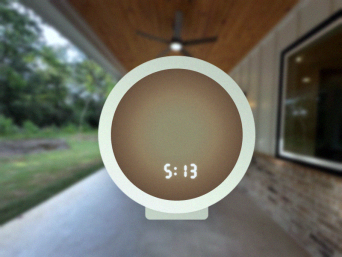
5:13
